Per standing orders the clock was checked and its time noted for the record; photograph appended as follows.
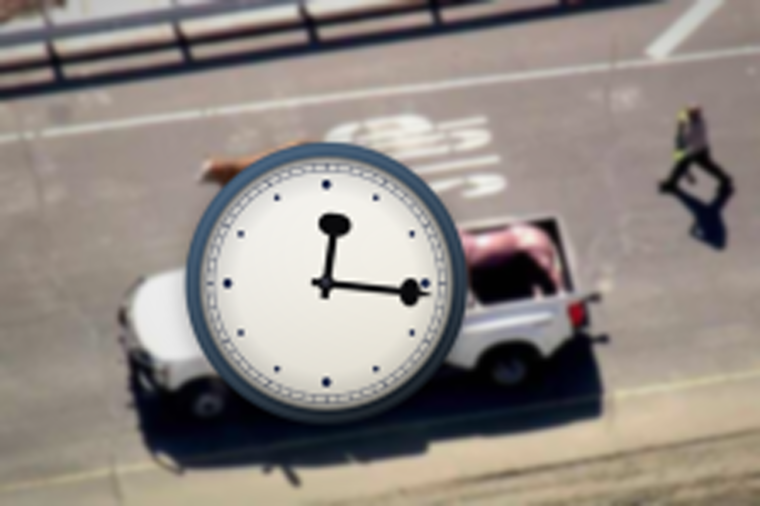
12:16
